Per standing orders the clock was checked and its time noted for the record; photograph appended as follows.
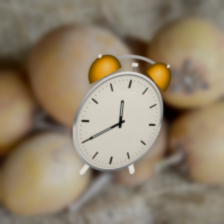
11:40
